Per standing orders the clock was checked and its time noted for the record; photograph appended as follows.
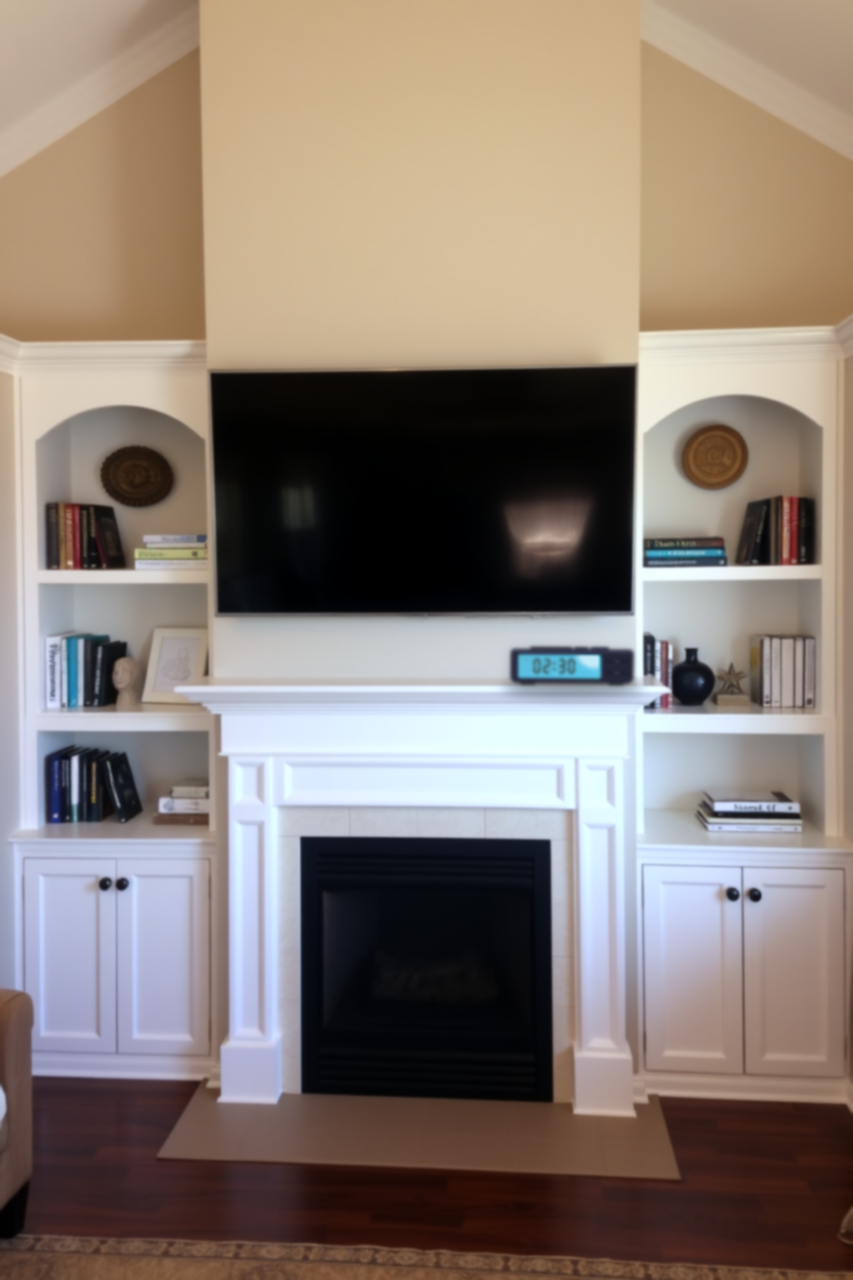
2:30
